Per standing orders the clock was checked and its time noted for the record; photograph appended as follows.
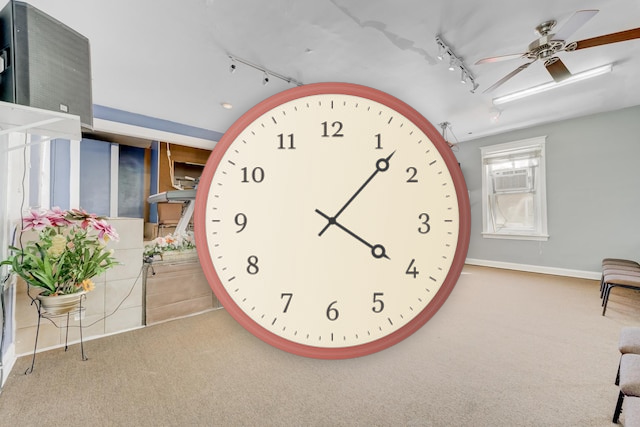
4:07
